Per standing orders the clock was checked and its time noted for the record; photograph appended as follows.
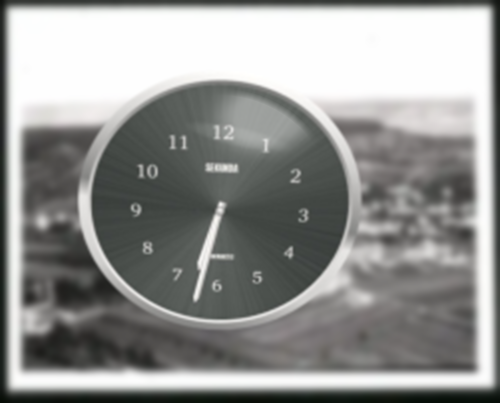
6:32
